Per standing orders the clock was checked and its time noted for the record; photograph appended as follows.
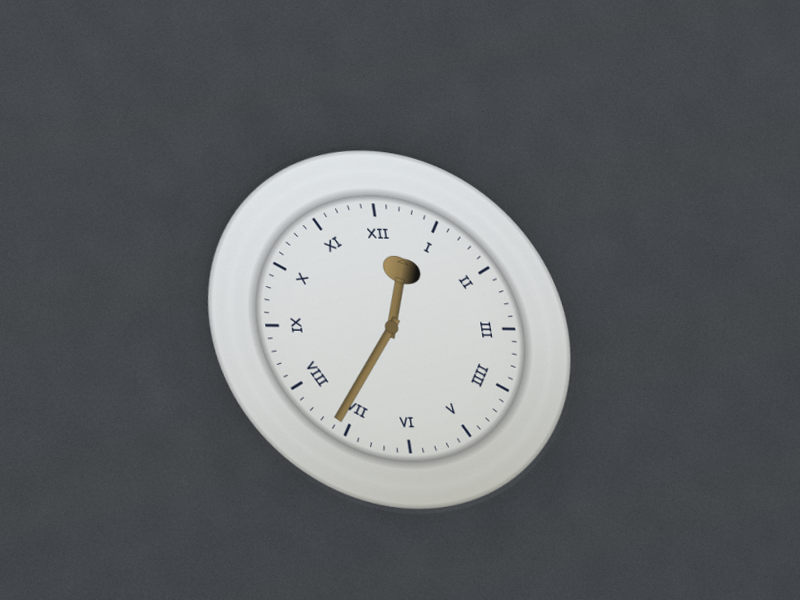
12:36
